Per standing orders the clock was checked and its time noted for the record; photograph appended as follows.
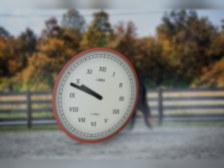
9:48
